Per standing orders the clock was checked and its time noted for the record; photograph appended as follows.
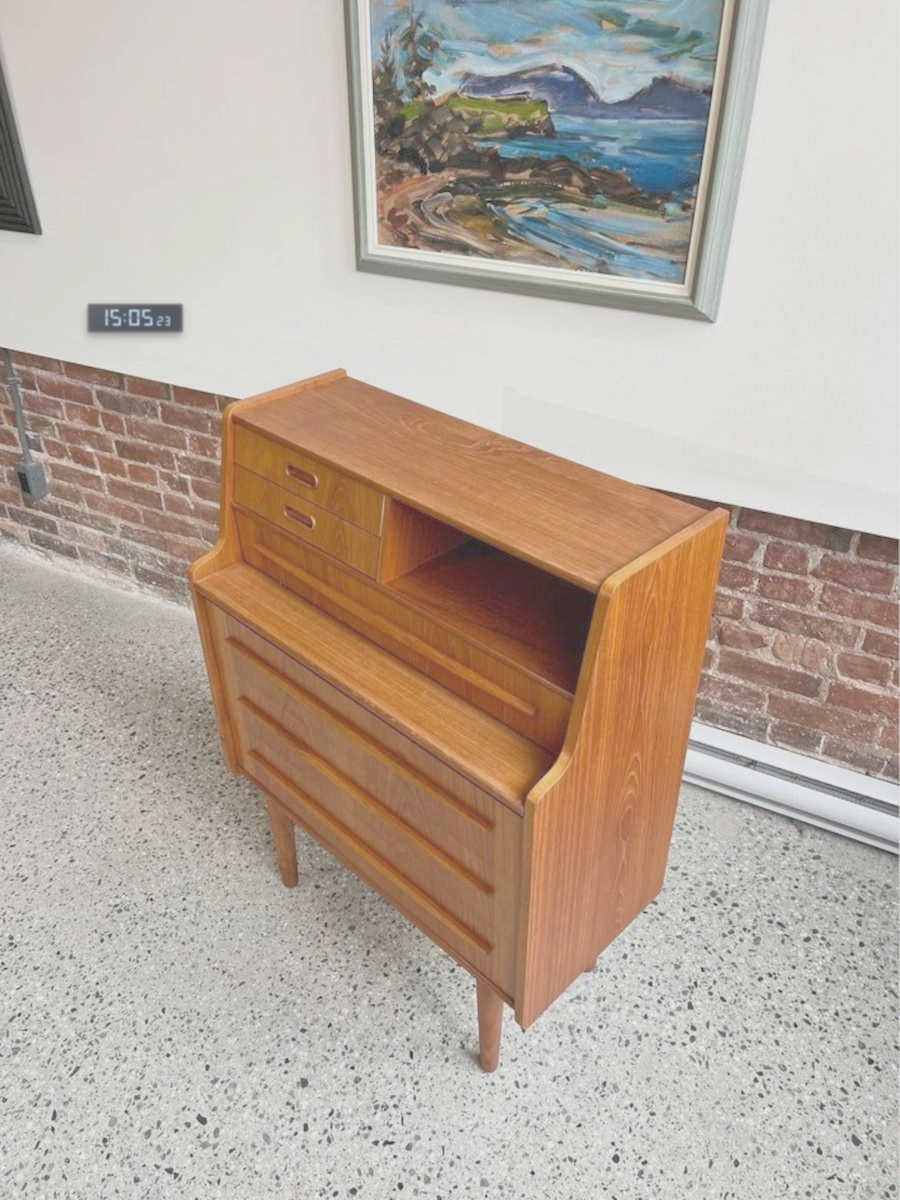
15:05
